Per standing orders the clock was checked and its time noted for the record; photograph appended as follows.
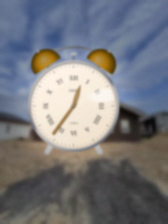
12:36
